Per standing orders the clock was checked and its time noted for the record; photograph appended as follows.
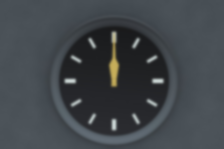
12:00
